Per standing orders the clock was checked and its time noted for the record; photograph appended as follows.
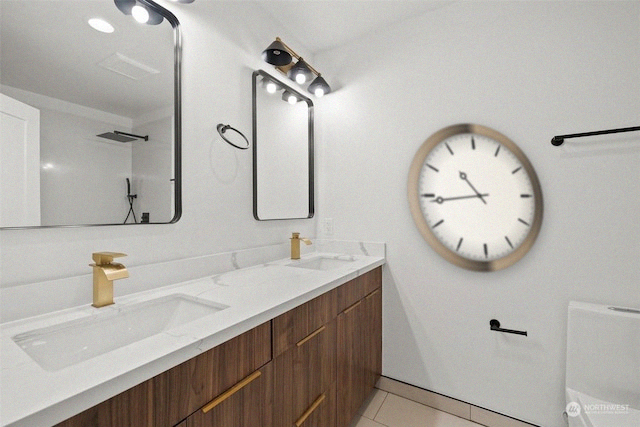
10:44
